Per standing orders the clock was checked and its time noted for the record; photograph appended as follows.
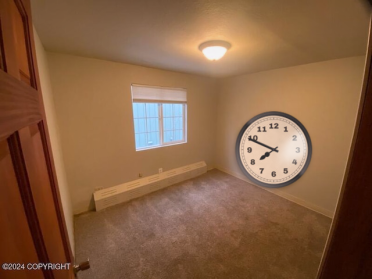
7:49
